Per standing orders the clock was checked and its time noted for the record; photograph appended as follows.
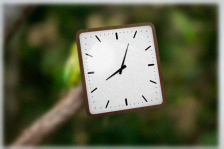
8:04
